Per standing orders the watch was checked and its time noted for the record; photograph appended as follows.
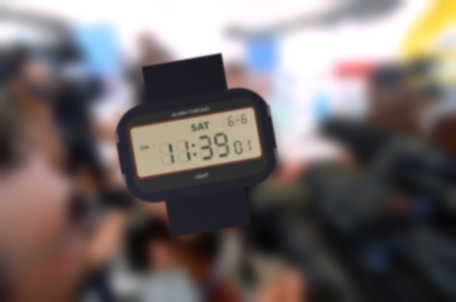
11:39:01
